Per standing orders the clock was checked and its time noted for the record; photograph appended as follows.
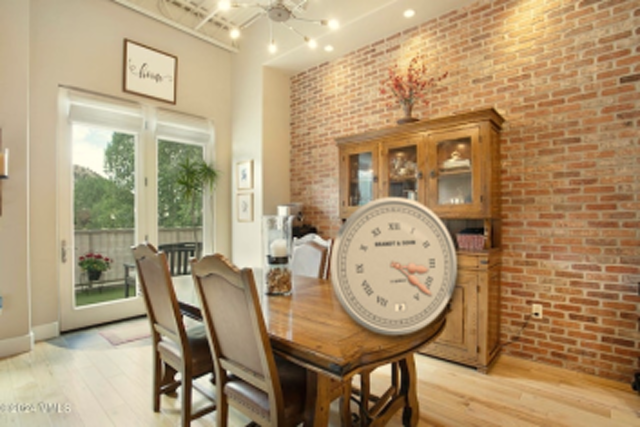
3:22
